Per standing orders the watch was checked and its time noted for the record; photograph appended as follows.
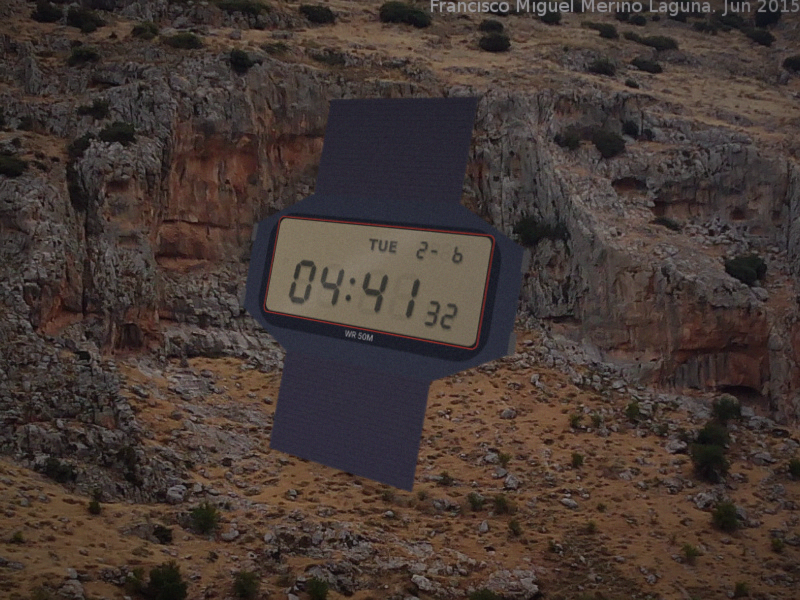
4:41:32
